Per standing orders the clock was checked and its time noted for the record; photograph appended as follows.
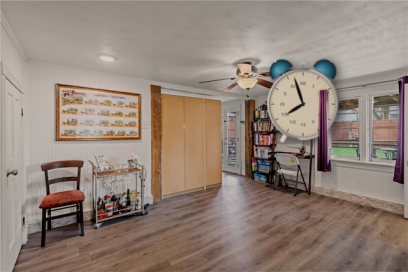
7:57
